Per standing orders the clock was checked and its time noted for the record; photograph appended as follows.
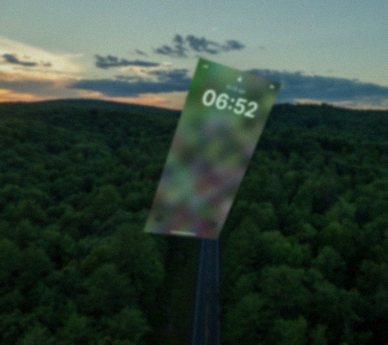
6:52
